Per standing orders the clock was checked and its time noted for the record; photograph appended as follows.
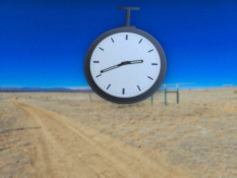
2:41
